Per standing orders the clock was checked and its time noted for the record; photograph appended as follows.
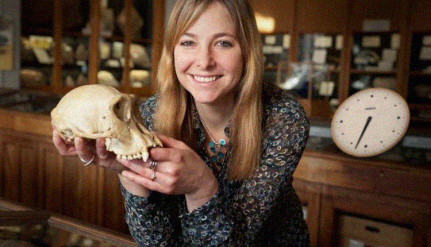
6:33
